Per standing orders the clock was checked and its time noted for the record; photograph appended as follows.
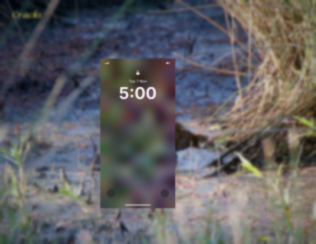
5:00
